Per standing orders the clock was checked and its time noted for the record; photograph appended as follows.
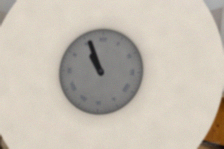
10:56
